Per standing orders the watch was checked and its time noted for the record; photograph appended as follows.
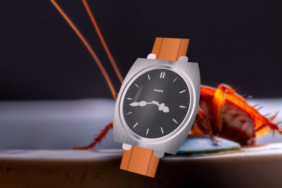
3:43
